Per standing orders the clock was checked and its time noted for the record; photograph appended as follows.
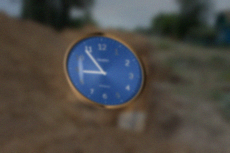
8:54
